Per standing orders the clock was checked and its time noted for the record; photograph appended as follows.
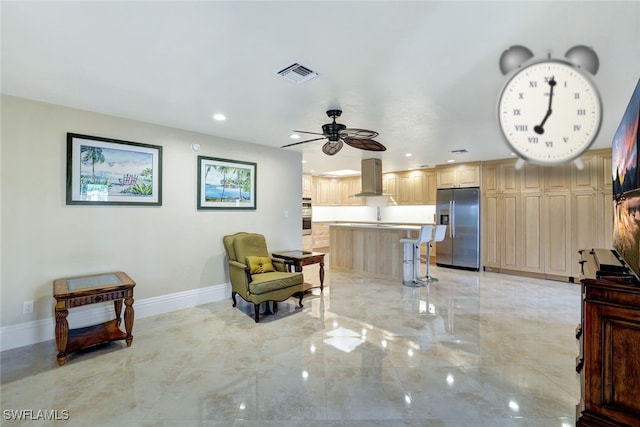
7:01
